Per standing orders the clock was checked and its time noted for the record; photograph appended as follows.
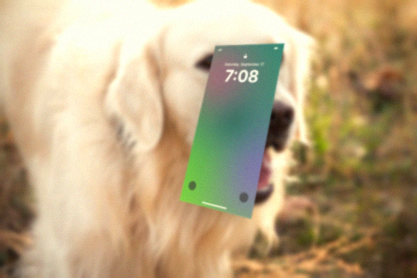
7:08
